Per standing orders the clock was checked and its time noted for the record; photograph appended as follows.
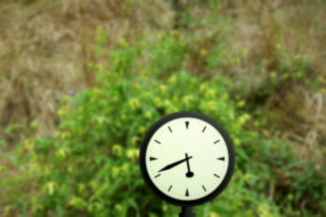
5:41
